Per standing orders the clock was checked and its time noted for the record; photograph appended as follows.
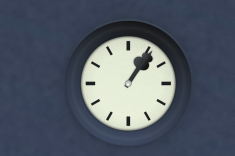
1:06
